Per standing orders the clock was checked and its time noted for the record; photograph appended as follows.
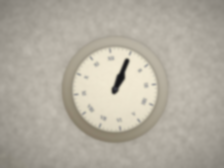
1:05
